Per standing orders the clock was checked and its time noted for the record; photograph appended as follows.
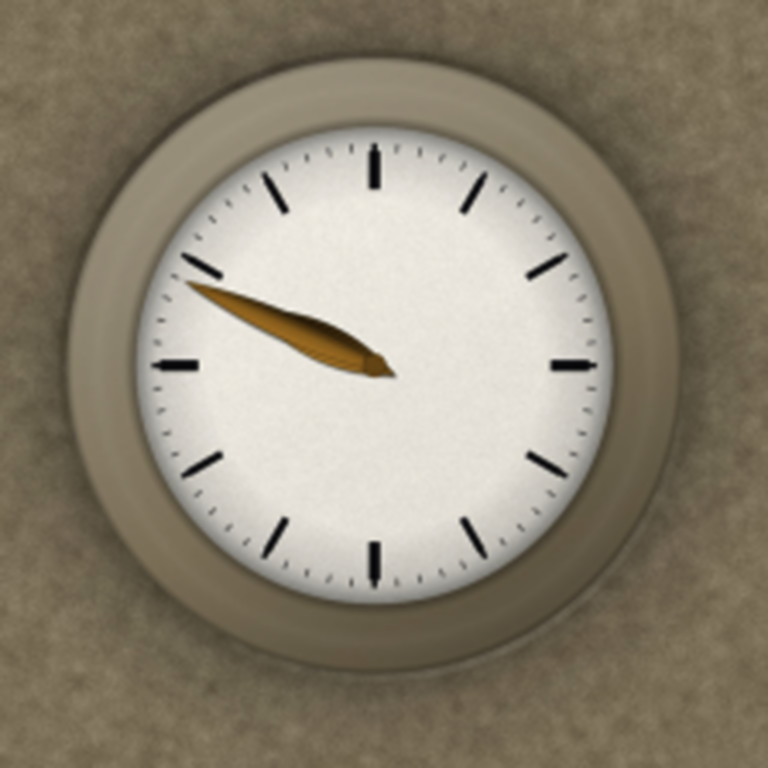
9:49
